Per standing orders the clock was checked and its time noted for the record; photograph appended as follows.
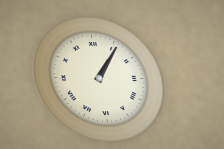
1:06
